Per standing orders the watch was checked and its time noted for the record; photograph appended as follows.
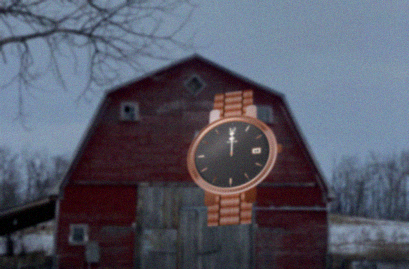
12:00
